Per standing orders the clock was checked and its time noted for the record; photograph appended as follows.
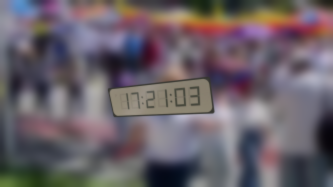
17:21:03
